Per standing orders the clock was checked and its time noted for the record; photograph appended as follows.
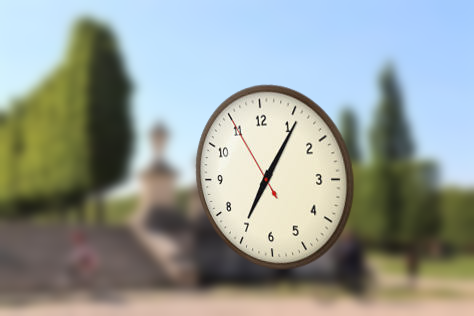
7:05:55
